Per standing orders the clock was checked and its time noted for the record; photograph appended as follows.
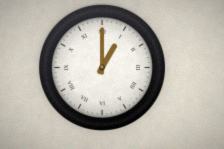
1:00
